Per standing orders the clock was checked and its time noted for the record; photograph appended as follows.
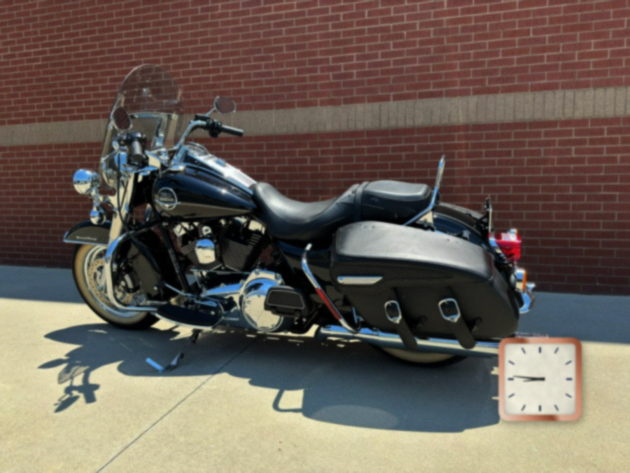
8:46
